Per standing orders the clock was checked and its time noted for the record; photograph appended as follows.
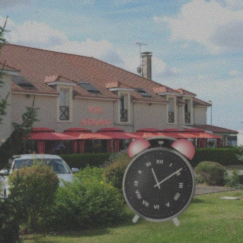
11:09
